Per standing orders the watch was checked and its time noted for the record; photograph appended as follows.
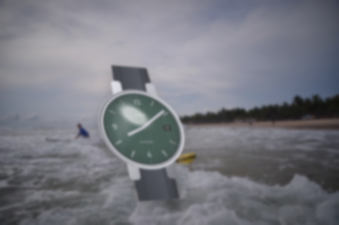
8:09
